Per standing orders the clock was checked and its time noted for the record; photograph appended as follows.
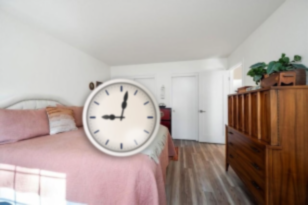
9:02
